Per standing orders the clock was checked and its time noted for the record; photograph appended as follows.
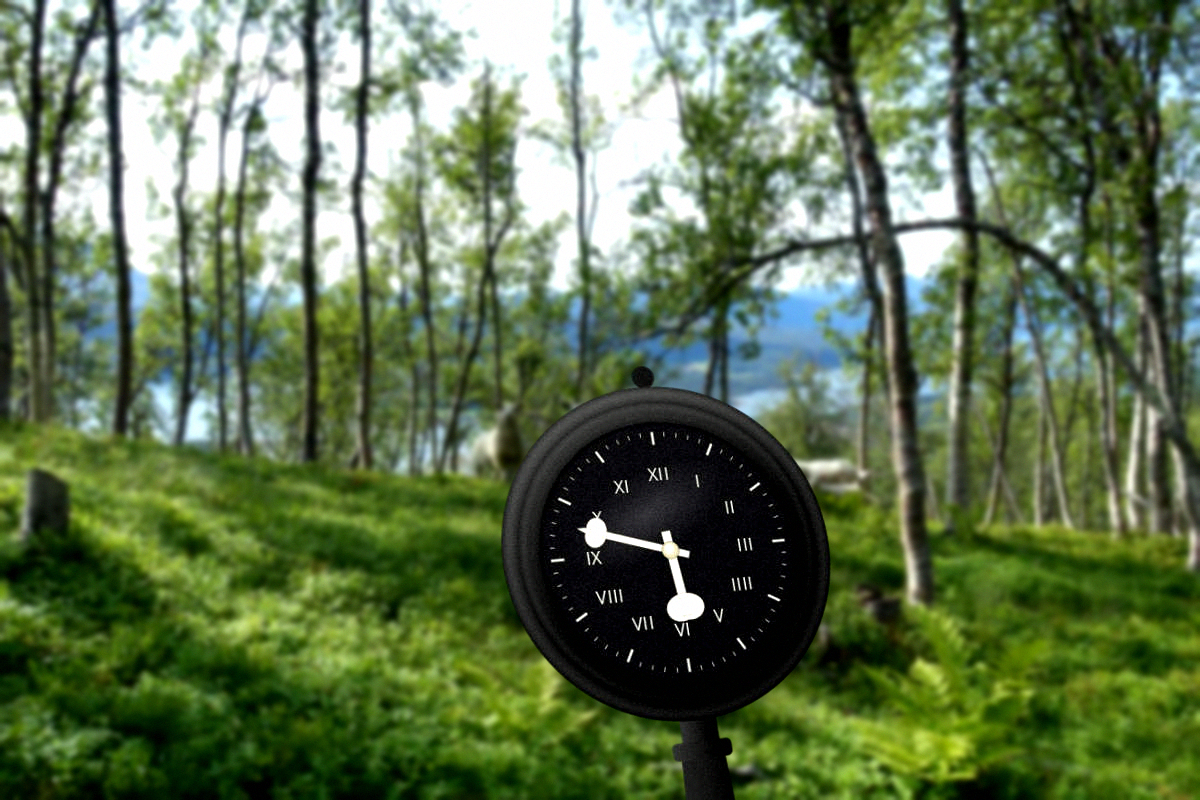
5:48
